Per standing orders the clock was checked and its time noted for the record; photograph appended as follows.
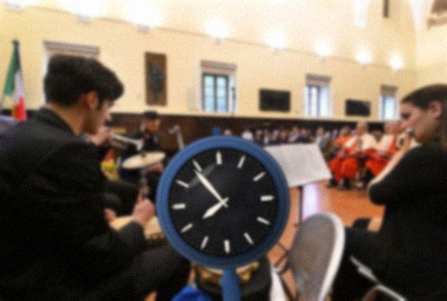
7:54
